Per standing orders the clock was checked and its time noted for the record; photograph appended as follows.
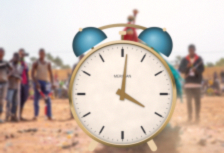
4:01
